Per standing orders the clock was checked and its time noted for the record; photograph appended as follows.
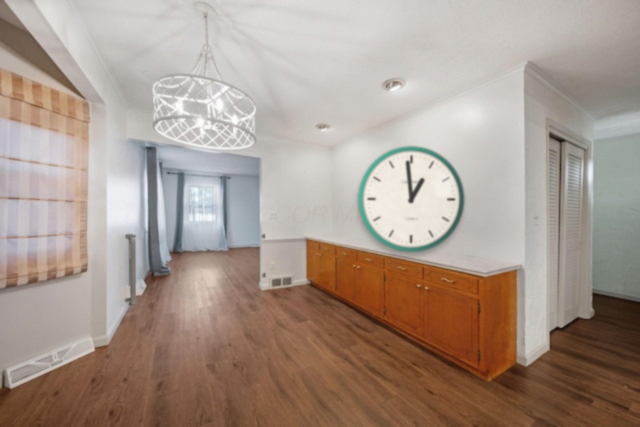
12:59
